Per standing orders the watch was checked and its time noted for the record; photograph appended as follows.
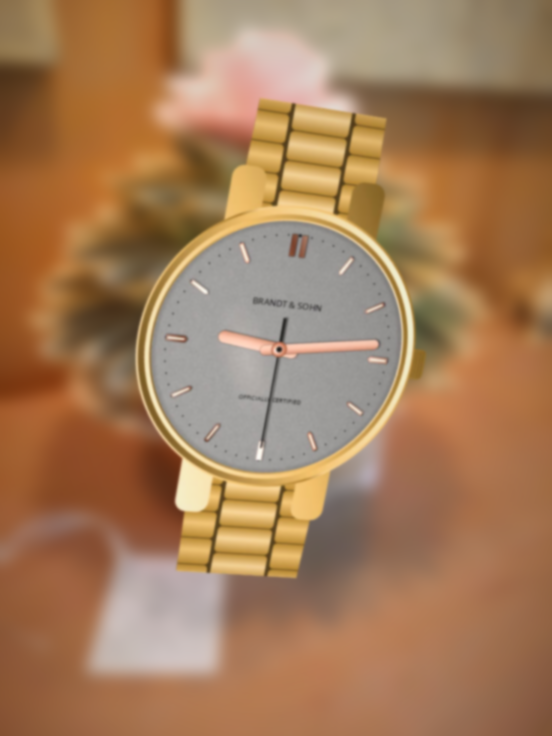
9:13:30
